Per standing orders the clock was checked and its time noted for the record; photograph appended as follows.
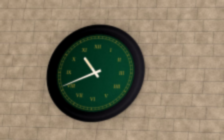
10:41
